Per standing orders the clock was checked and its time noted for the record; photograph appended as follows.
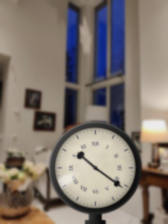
10:21
